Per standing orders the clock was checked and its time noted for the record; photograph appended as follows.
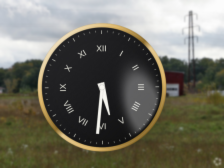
5:31
